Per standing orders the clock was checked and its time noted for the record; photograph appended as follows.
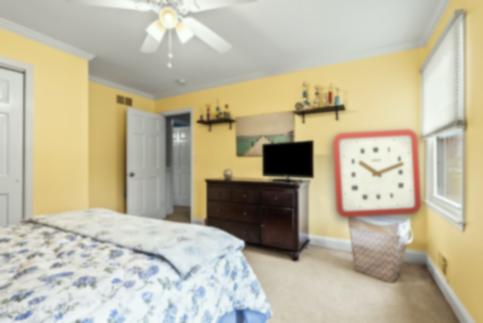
10:12
